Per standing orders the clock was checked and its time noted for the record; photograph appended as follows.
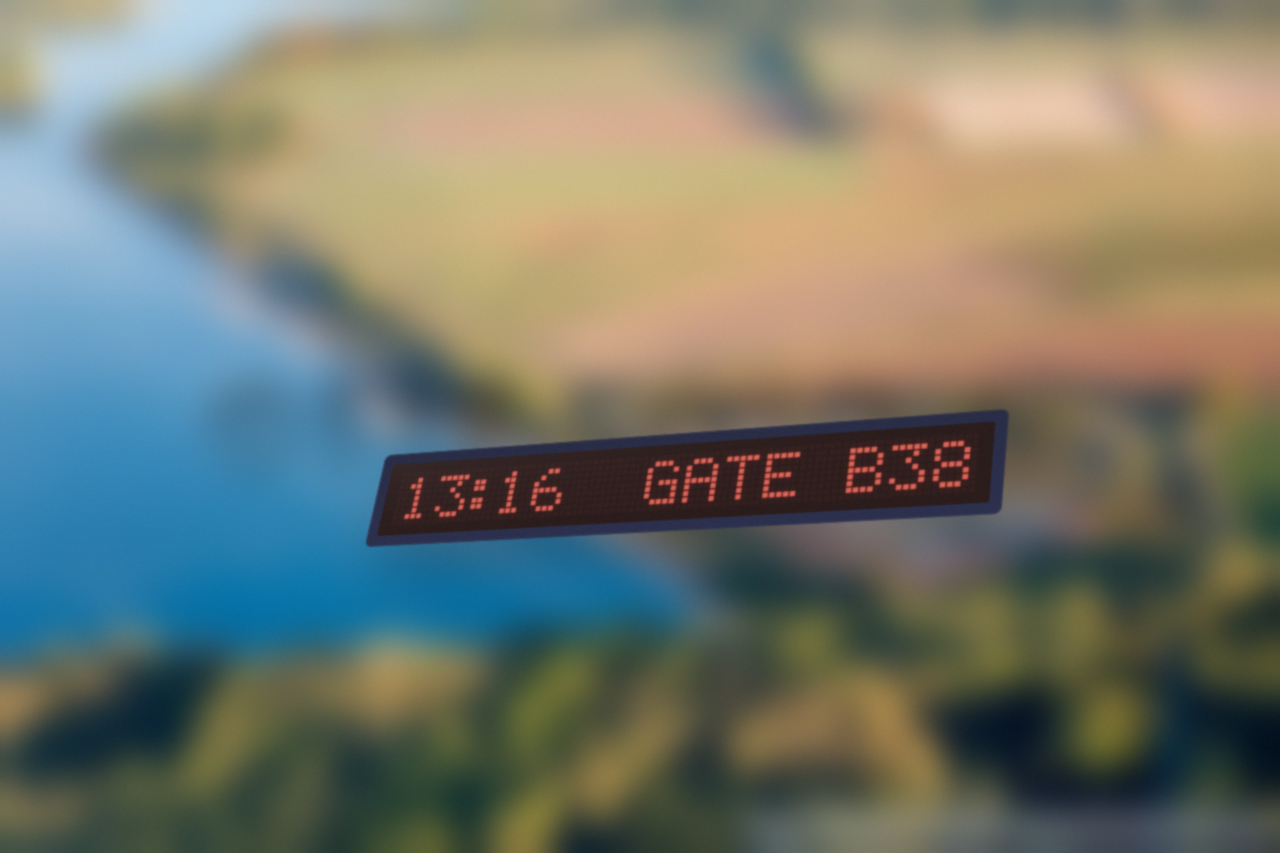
13:16
